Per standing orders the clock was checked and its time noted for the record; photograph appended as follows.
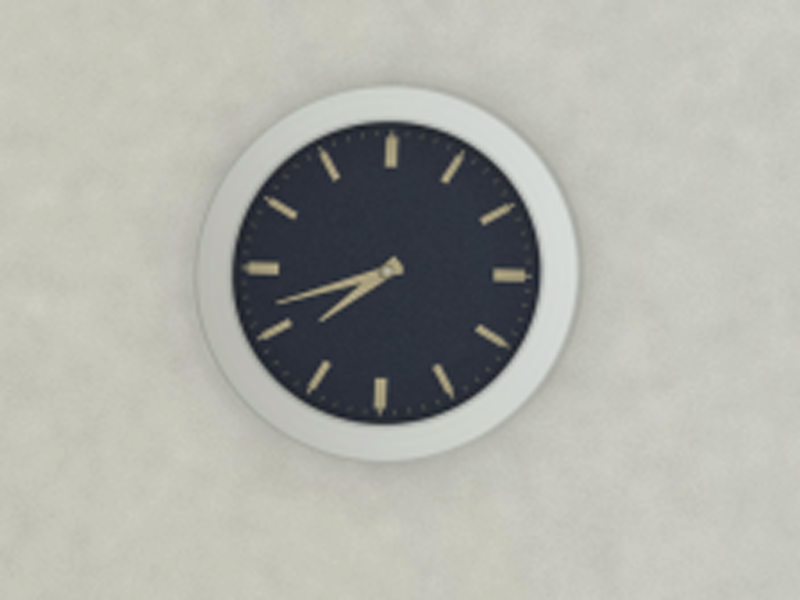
7:42
